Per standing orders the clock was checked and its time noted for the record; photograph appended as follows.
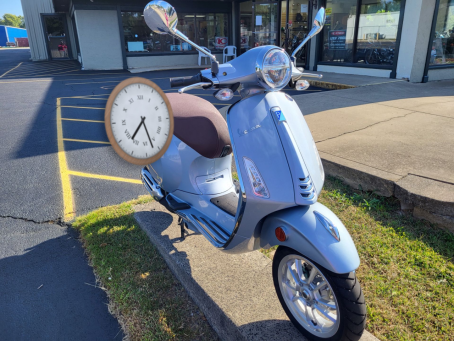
7:27
